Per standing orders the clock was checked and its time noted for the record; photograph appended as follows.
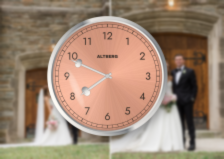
7:49
